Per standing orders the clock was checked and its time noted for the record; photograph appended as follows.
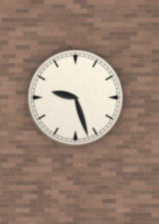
9:27
